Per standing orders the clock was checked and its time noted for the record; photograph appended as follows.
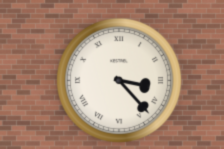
3:23
